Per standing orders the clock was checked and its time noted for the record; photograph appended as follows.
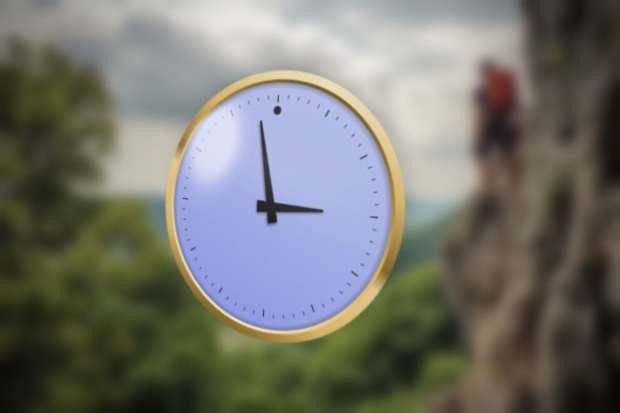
2:58
